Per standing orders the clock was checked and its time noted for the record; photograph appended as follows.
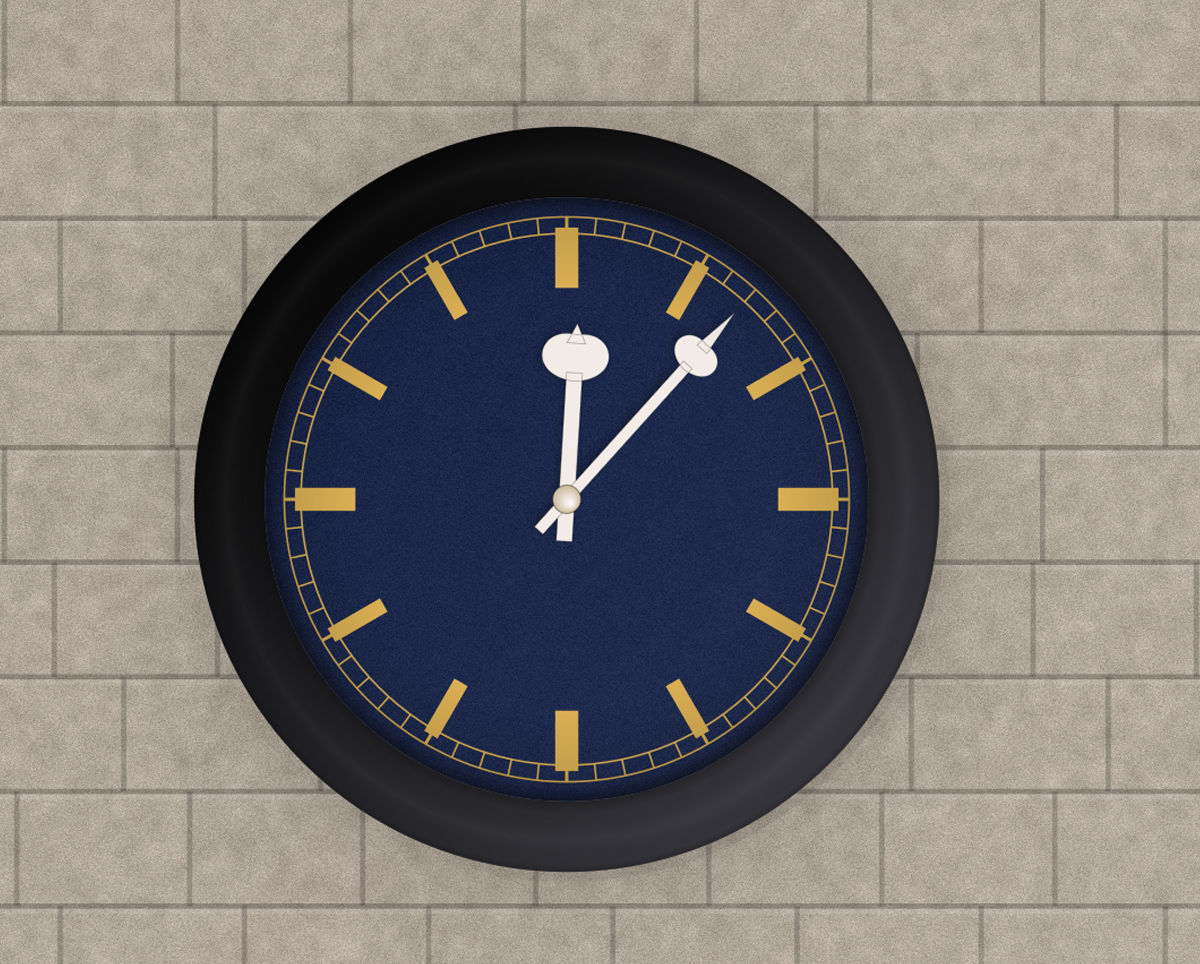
12:07
